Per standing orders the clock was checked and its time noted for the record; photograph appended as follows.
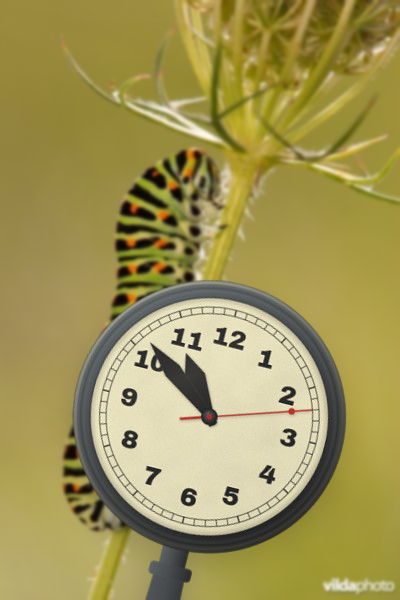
10:51:12
